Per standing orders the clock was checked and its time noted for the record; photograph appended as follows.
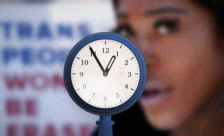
12:55
